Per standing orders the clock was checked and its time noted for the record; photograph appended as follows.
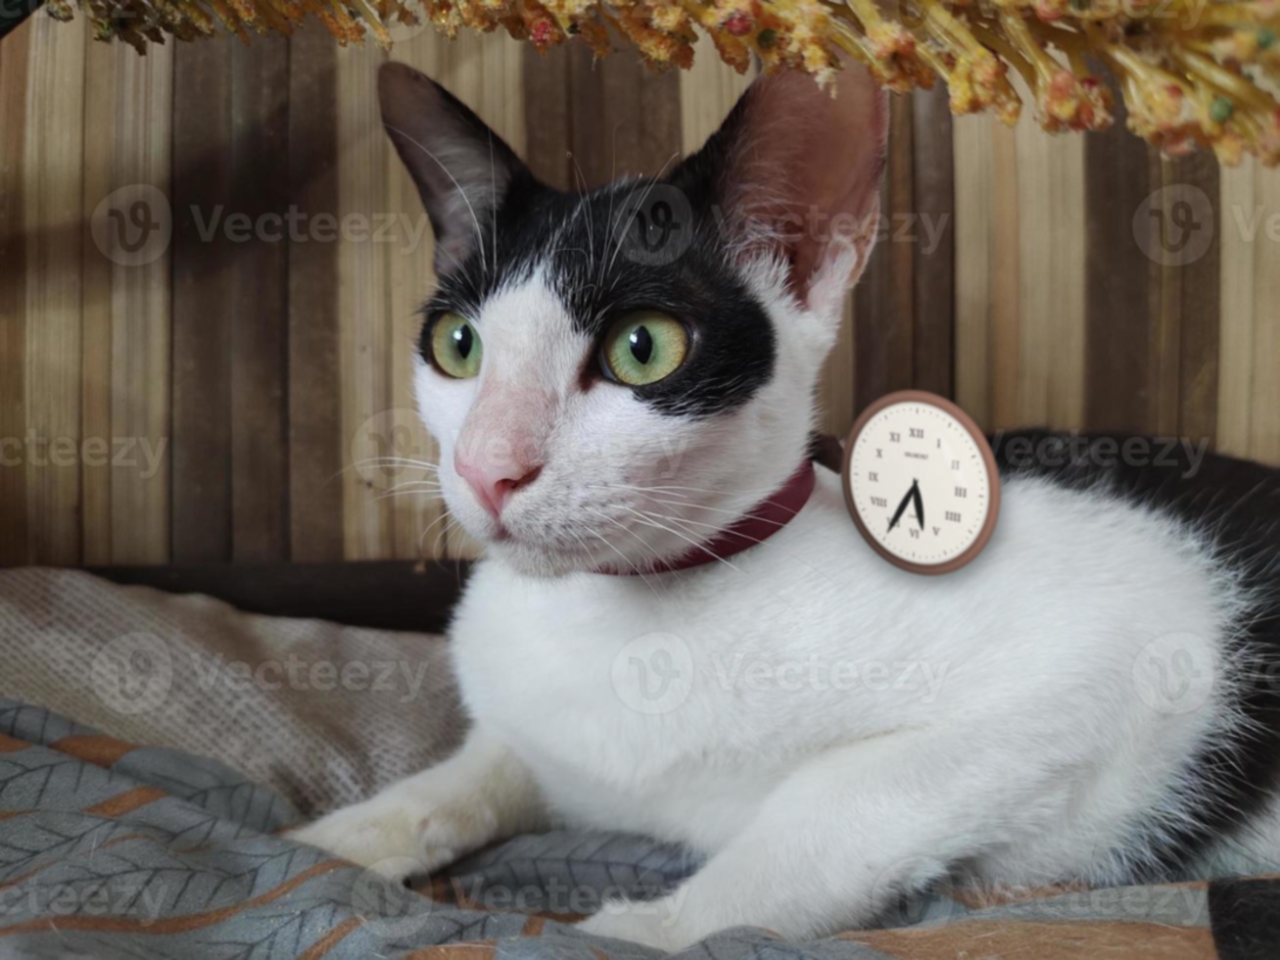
5:35
